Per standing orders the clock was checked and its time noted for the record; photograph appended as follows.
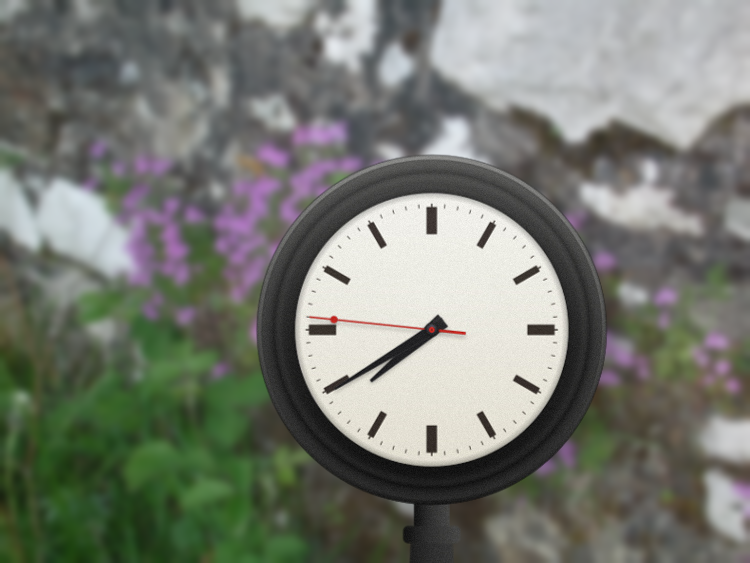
7:39:46
